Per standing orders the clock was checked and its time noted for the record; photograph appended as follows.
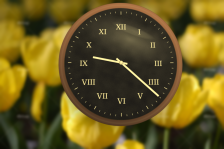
9:22
